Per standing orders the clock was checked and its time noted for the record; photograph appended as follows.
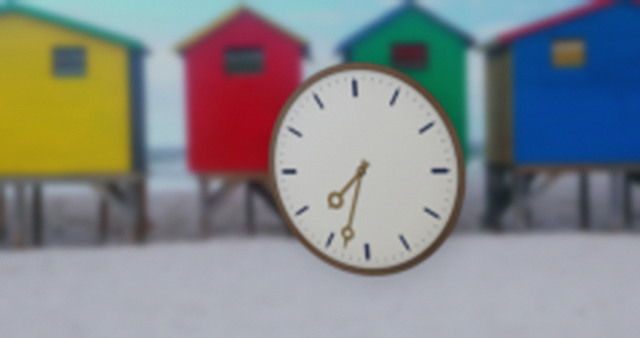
7:33
